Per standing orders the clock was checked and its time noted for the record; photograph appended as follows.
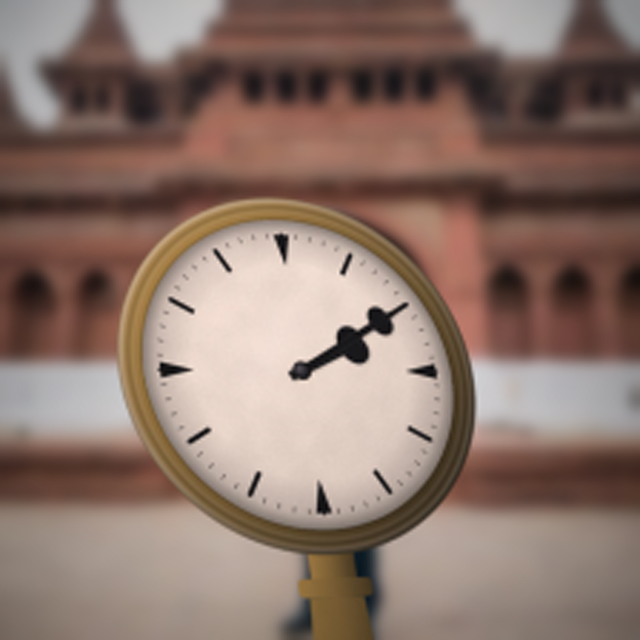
2:10
